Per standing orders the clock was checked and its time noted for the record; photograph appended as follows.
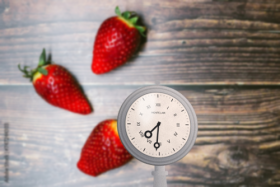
7:31
